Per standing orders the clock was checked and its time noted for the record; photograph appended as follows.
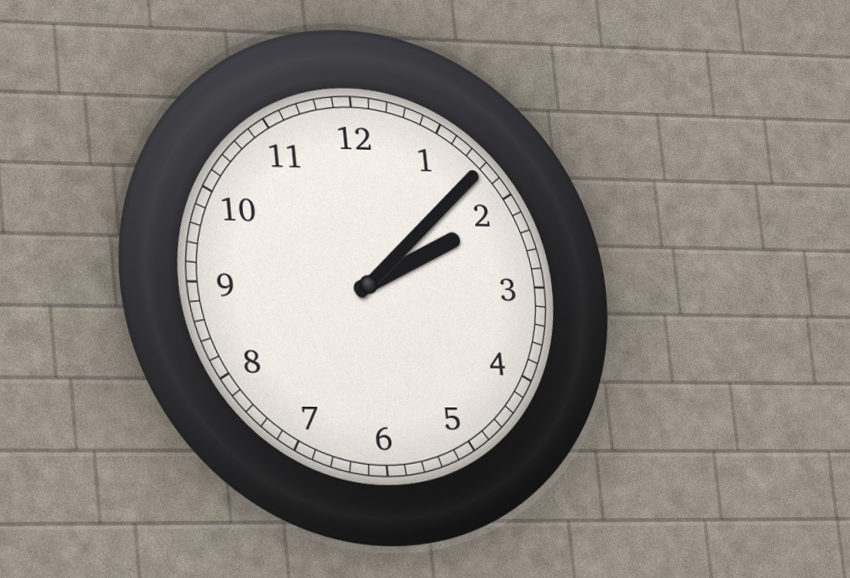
2:08
